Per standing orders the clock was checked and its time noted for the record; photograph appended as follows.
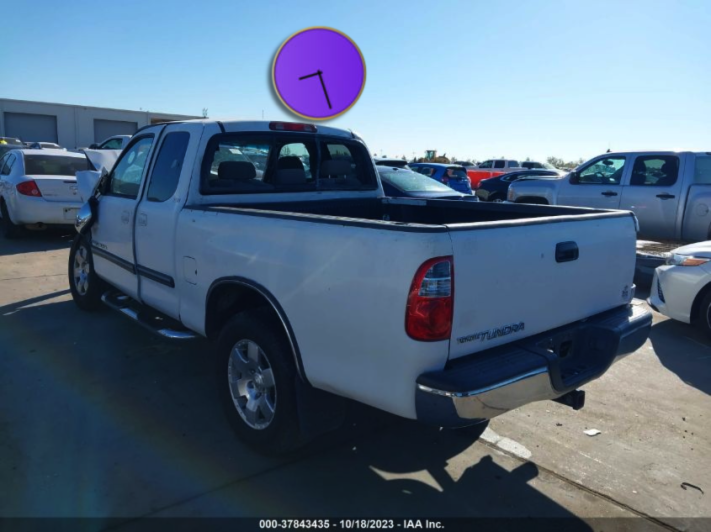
8:27
